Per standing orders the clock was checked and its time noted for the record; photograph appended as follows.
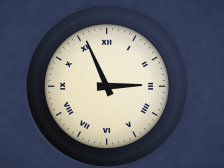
2:56
